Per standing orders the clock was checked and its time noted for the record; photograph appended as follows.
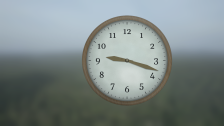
9:18
